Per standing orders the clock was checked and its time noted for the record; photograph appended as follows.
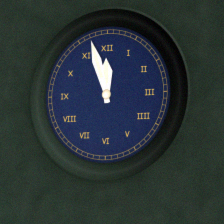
11:57
